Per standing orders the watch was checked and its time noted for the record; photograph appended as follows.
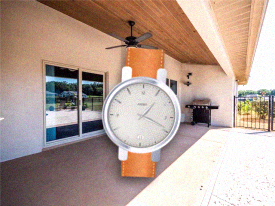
1:19
